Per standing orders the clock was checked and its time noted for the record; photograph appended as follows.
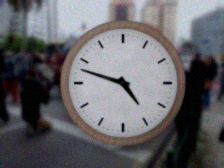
4:48
